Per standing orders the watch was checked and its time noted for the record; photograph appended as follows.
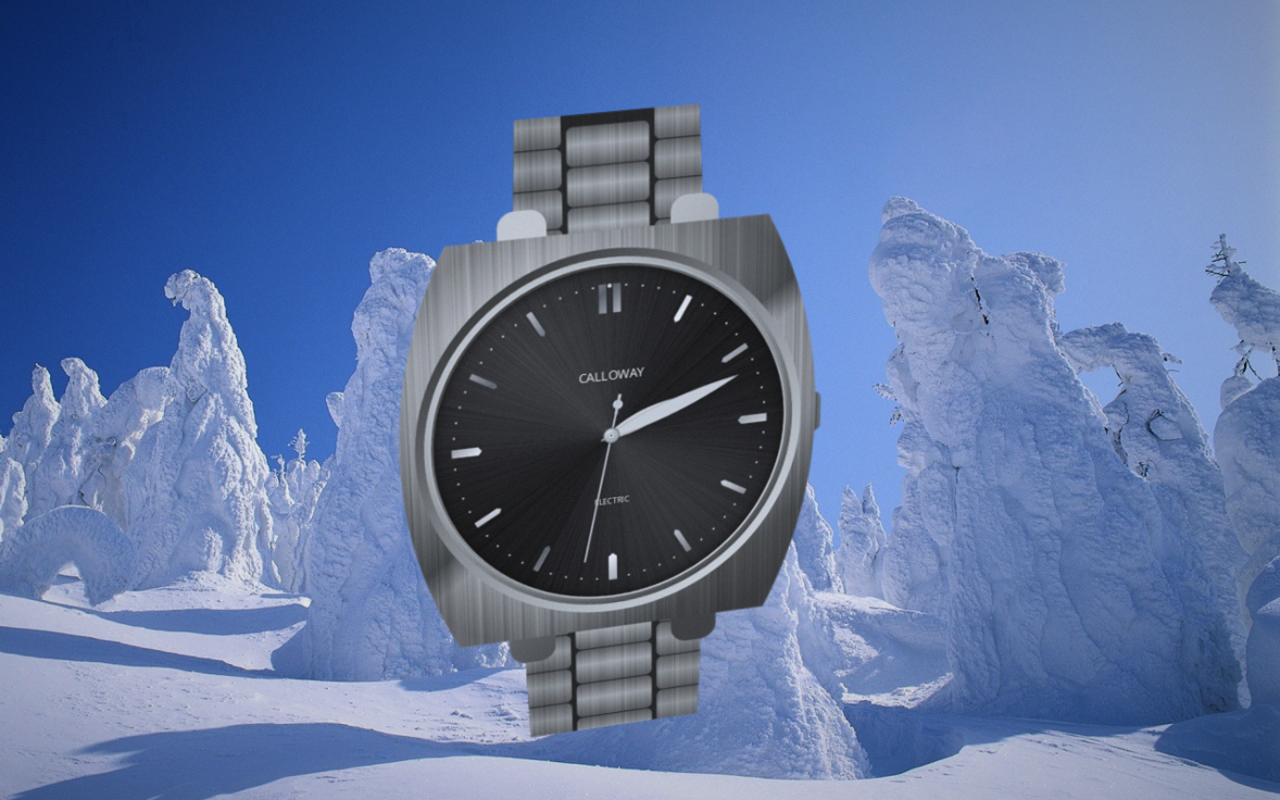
2:11:32
